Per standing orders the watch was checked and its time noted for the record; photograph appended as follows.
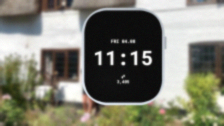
11:15
